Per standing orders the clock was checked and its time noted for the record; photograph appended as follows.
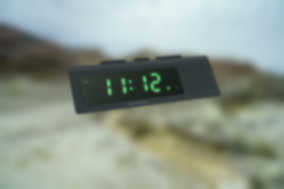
11:12
